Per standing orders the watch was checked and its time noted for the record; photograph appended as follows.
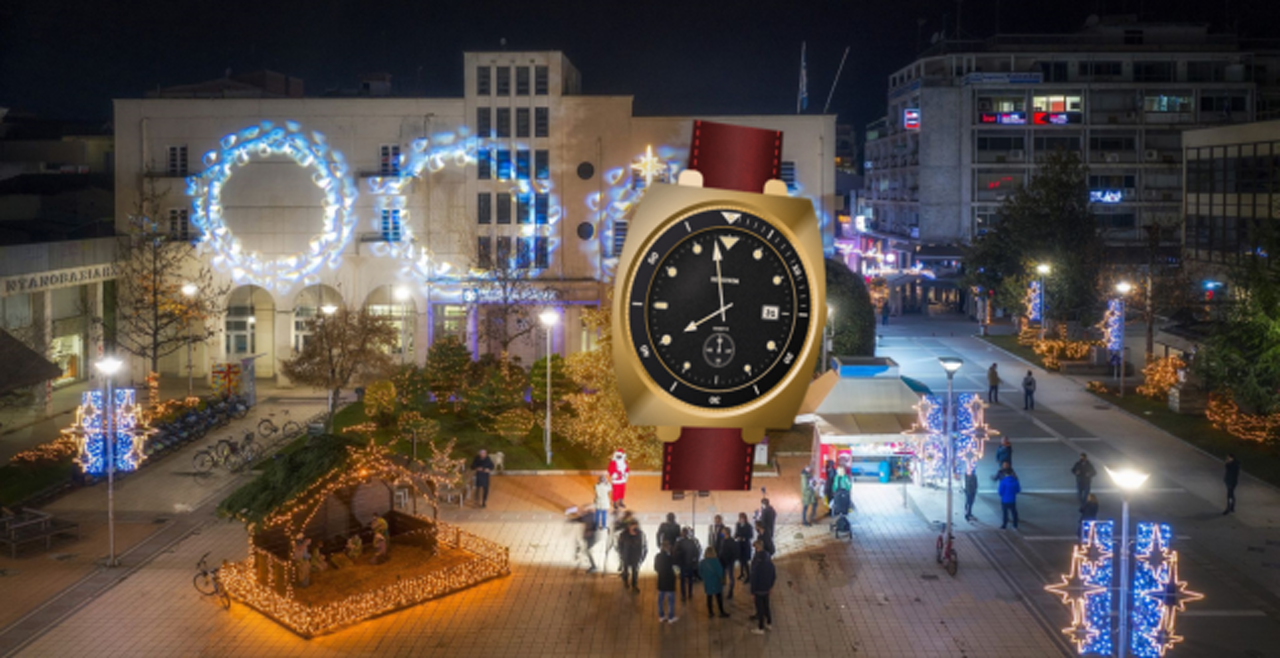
7:58
